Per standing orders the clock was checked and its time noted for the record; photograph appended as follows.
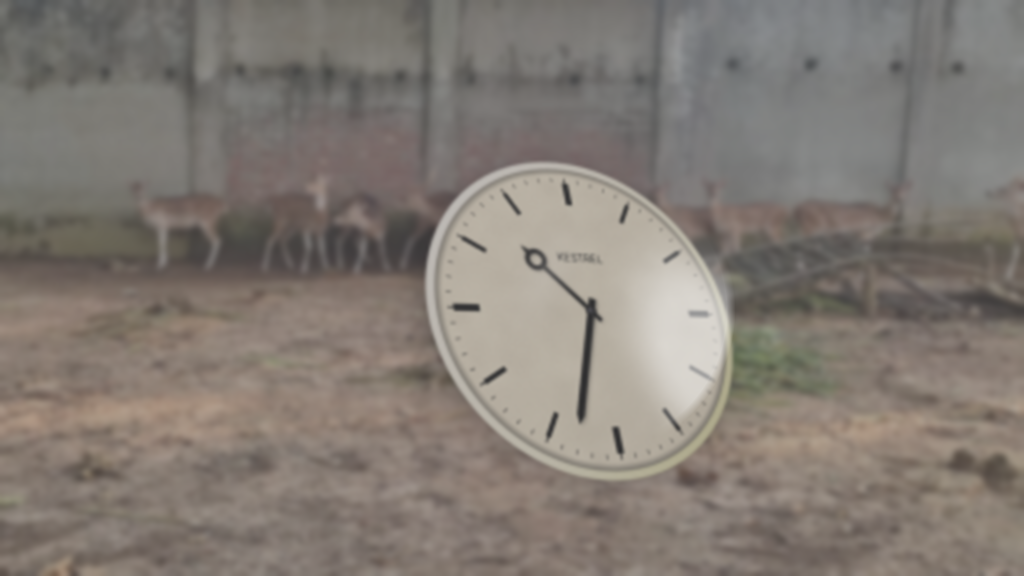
10:33
